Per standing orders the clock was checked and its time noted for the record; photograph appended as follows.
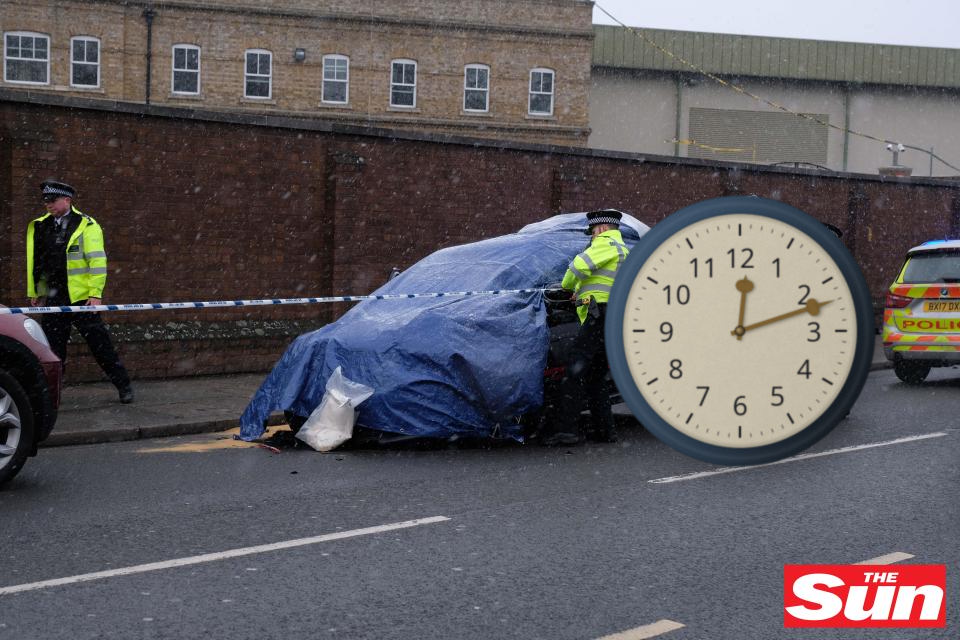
12:12
